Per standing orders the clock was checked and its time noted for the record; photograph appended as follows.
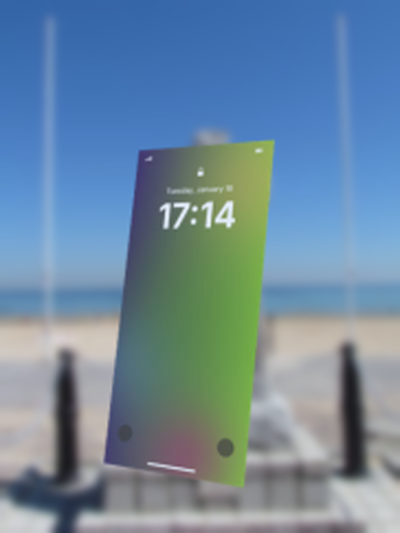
17:14
